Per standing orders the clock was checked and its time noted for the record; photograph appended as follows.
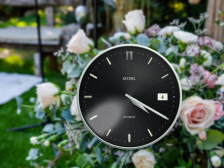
4:20
